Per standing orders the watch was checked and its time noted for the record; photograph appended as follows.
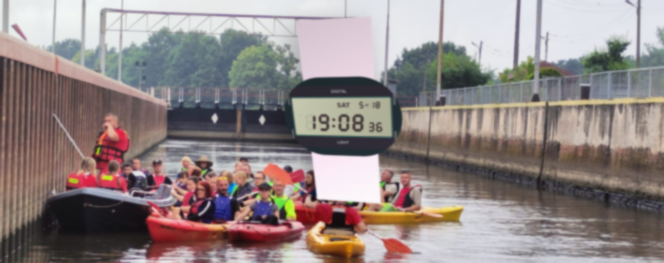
19:08
